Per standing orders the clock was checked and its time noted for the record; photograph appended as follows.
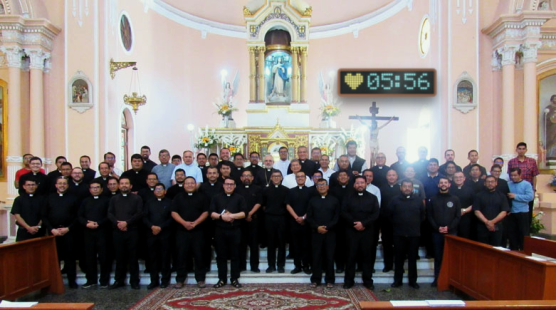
5:56
